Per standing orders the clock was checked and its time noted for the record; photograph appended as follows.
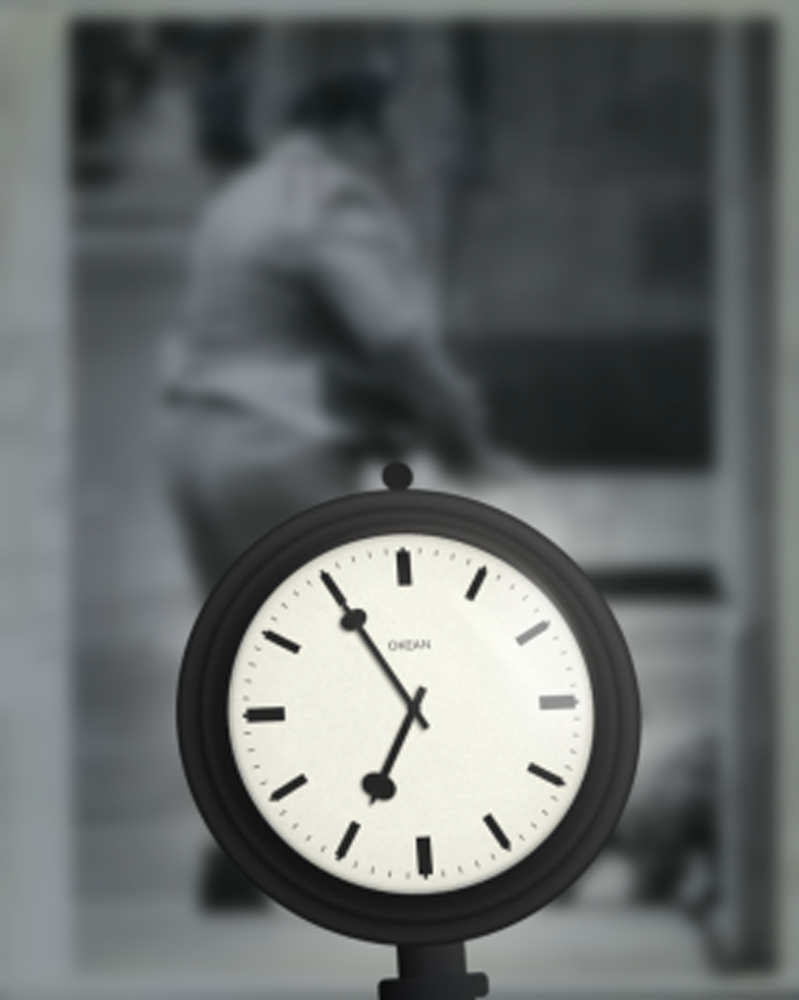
6:55
